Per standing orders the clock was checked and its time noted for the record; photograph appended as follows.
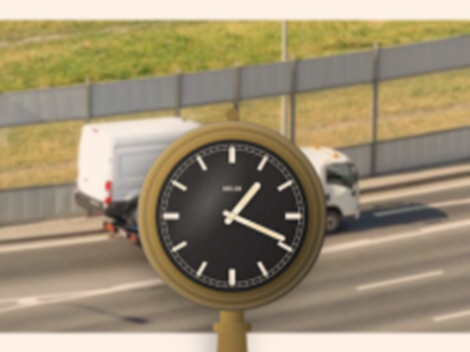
1:19
